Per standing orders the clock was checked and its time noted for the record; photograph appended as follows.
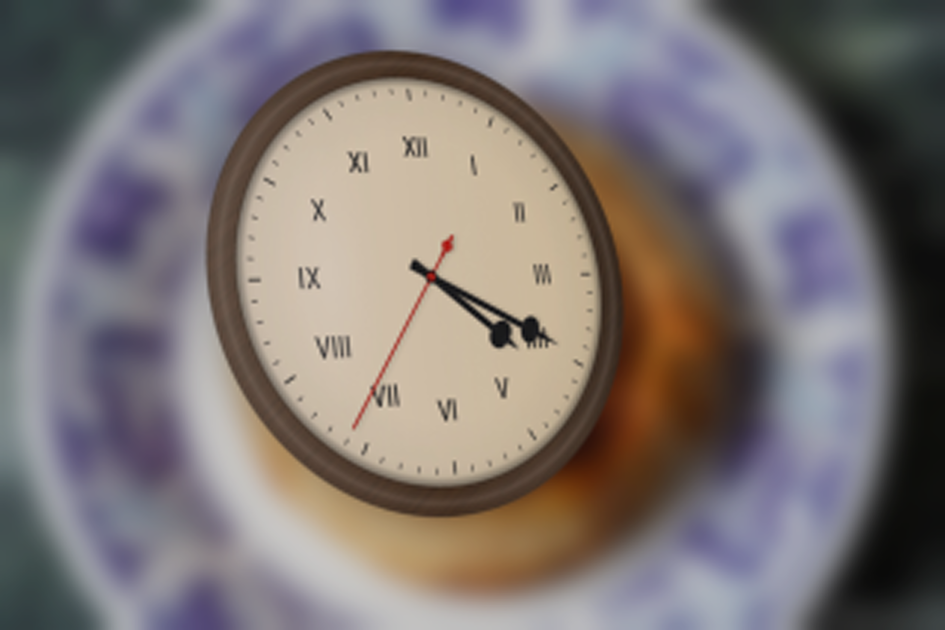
4:19:36
